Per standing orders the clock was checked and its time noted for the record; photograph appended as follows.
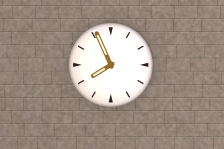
7:56
